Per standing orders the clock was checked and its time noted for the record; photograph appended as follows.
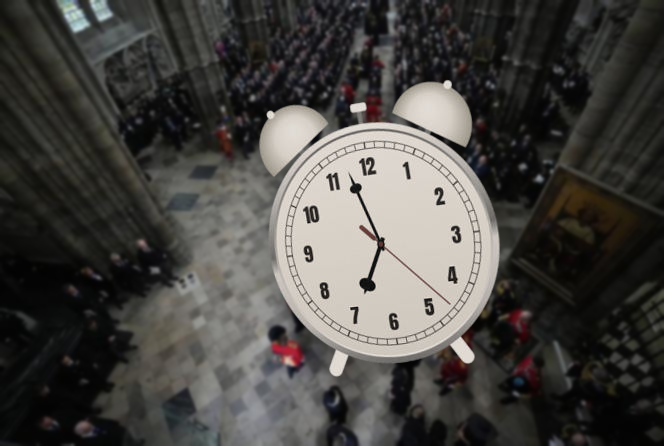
6:57:23
